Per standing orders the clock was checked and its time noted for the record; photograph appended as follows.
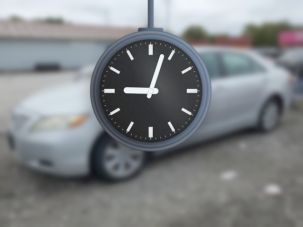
9:03
